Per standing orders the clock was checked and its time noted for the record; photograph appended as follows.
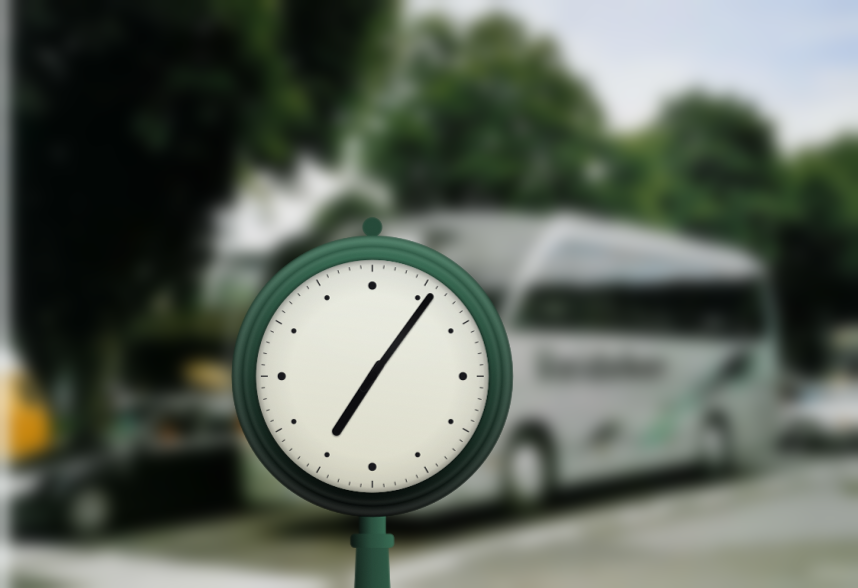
7:06
